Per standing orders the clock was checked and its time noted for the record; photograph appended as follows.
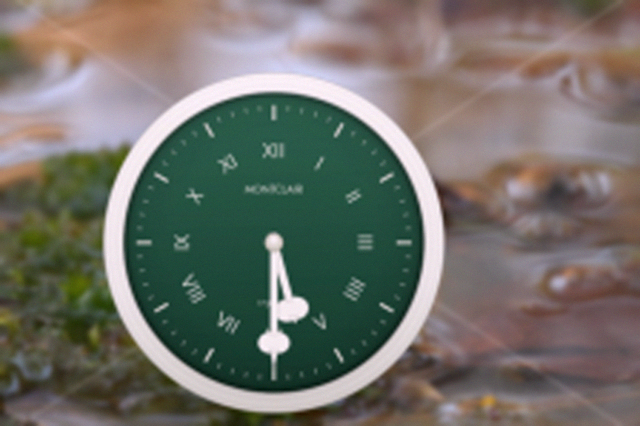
5:30
